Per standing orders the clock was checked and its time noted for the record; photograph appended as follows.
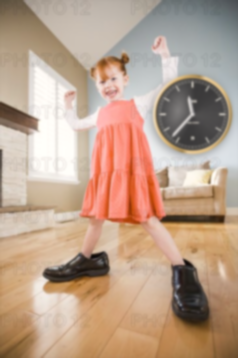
11:37
